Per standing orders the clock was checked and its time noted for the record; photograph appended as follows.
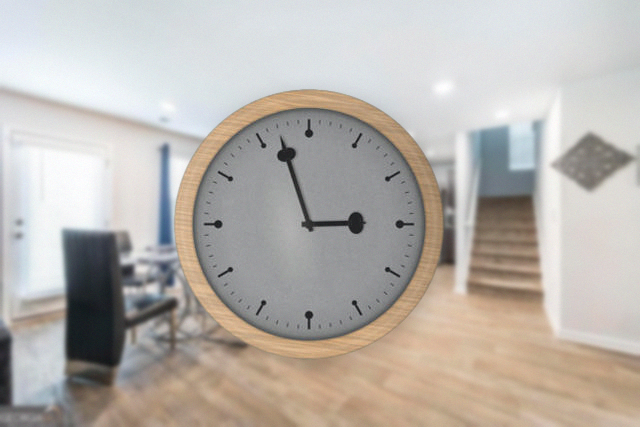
2:57
